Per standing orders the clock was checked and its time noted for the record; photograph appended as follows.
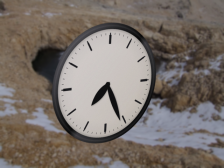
7:26
